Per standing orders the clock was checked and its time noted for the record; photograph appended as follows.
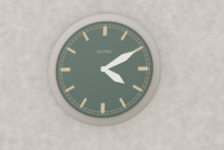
4:10
